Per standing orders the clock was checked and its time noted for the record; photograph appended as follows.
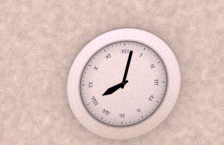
8:02
